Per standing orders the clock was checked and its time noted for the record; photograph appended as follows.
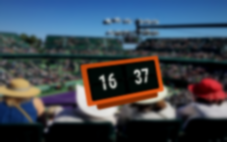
16:37
